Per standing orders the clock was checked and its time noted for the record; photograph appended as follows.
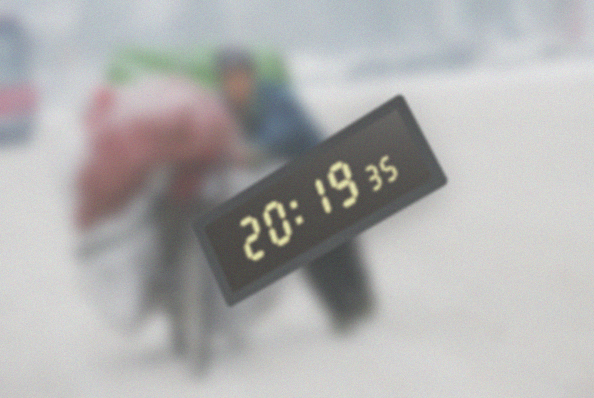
20:19:35
